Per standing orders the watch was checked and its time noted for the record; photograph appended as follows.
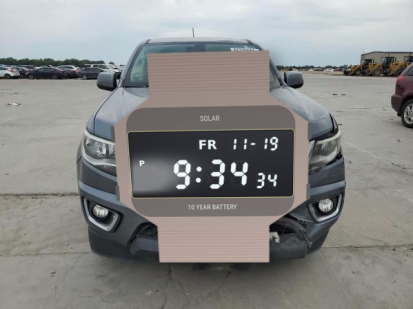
9:34:34
